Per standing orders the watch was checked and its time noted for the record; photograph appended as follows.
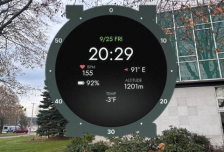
20:29
